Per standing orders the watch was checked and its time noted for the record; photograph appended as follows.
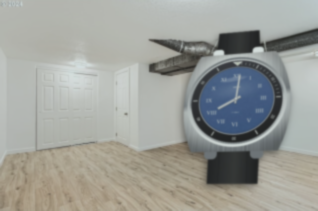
8:01
